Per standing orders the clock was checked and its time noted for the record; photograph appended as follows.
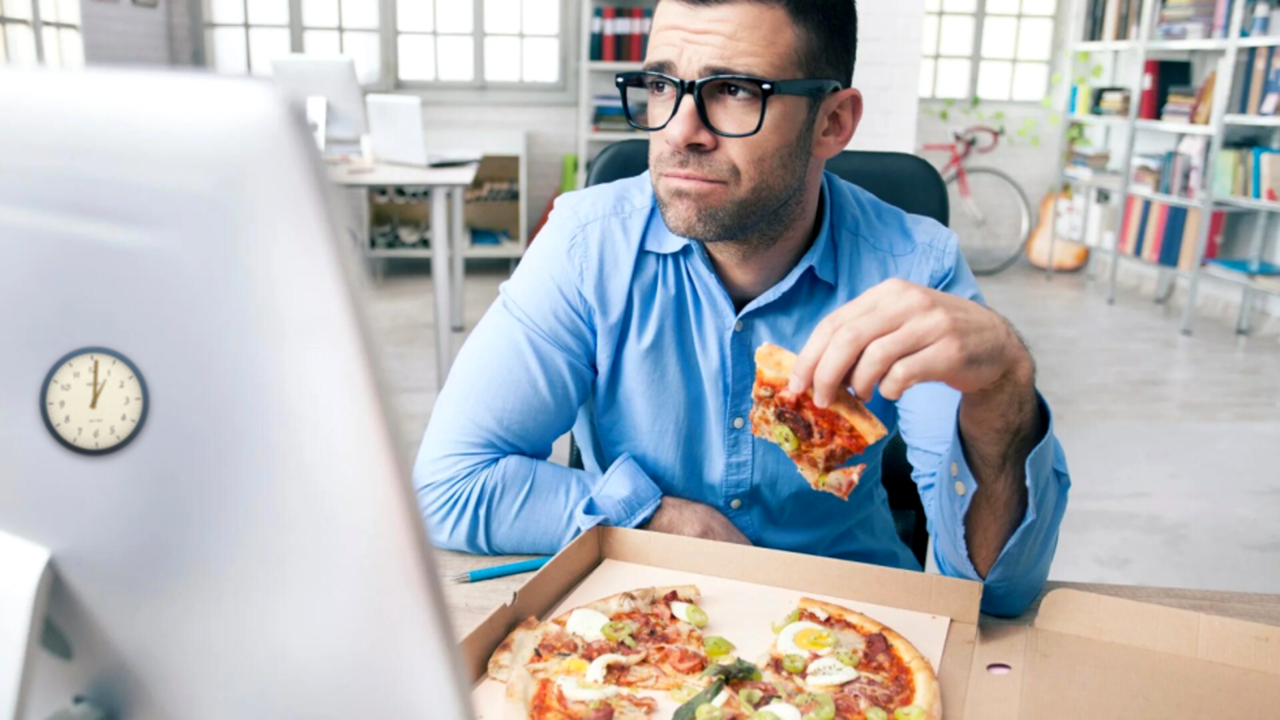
1:01
